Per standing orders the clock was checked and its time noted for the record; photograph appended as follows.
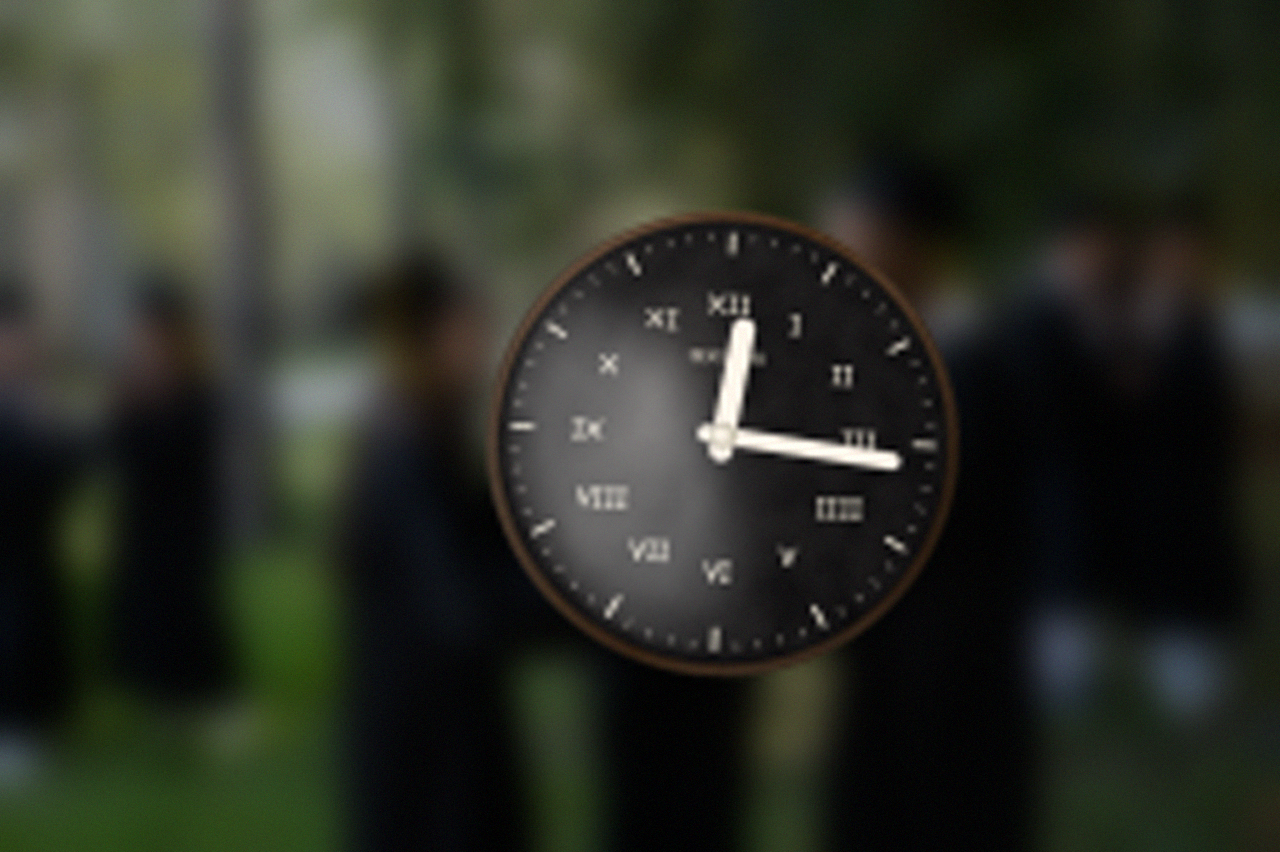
12:16
